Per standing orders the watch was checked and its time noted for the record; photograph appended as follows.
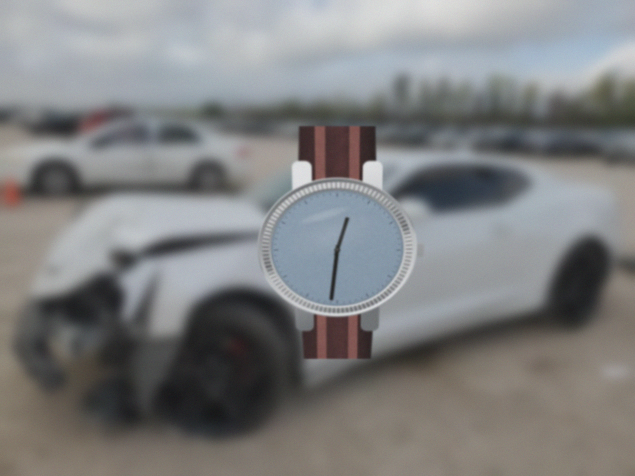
12:31
